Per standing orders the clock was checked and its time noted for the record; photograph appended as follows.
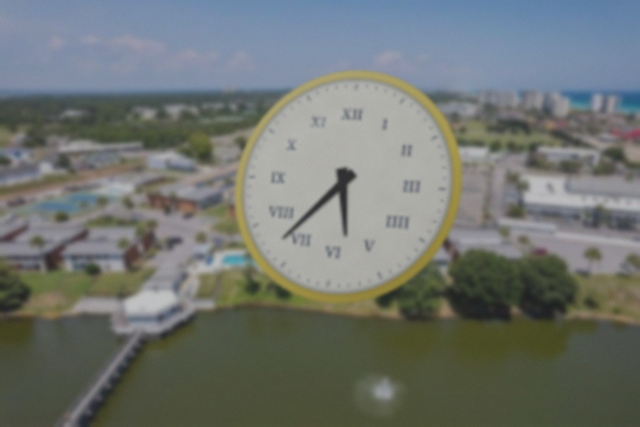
5:37
